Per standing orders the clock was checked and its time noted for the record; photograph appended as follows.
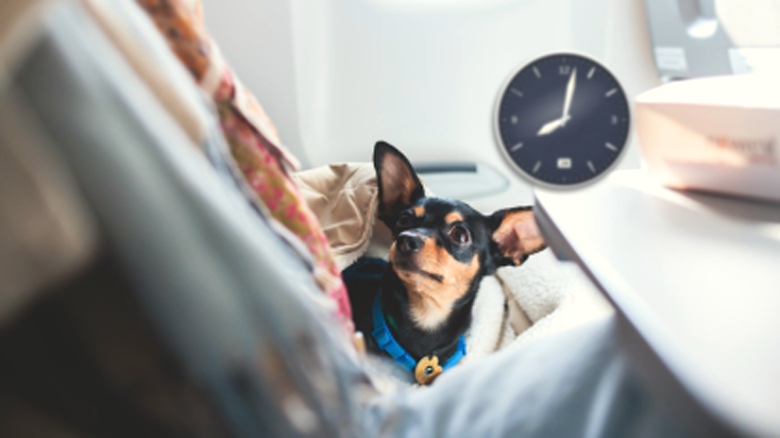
8:02
